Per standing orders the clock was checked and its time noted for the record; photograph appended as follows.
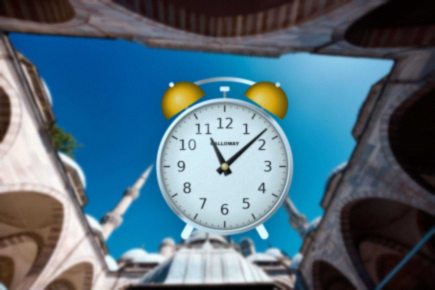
11:08
